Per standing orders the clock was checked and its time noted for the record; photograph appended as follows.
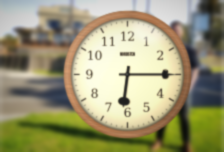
6:15
